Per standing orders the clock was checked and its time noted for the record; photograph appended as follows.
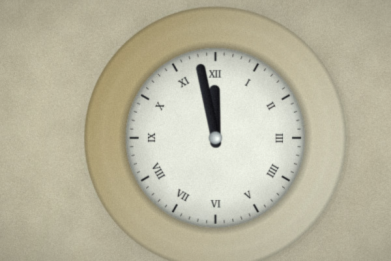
11:58
